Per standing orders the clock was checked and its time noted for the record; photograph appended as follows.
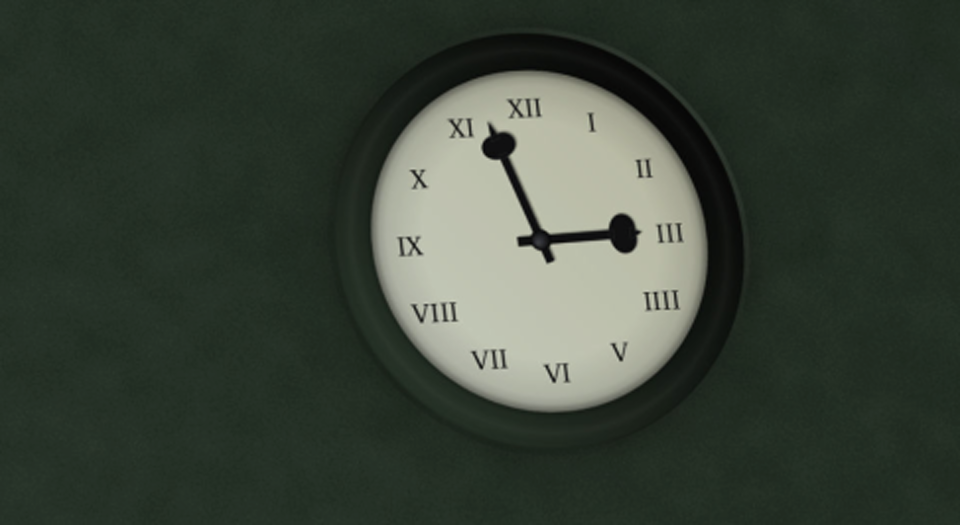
2:57
